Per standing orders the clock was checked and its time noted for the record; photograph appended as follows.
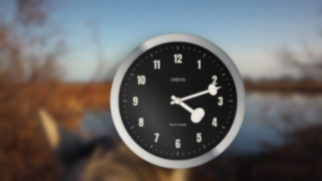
4:12
